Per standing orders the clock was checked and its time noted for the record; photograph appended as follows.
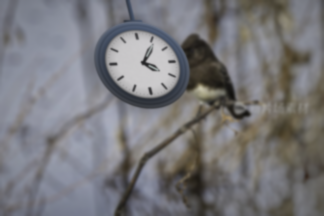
4:06
